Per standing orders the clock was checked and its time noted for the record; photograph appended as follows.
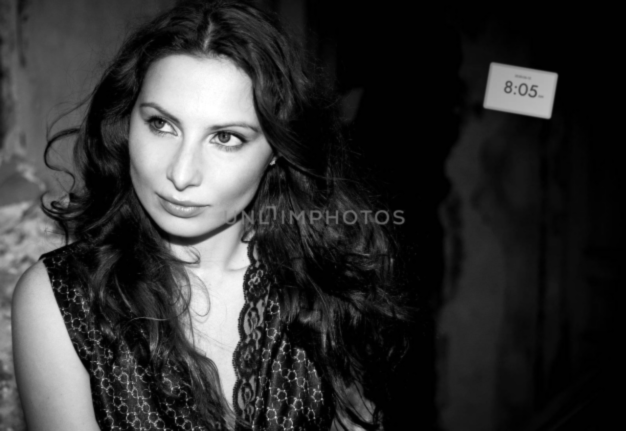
8:05
